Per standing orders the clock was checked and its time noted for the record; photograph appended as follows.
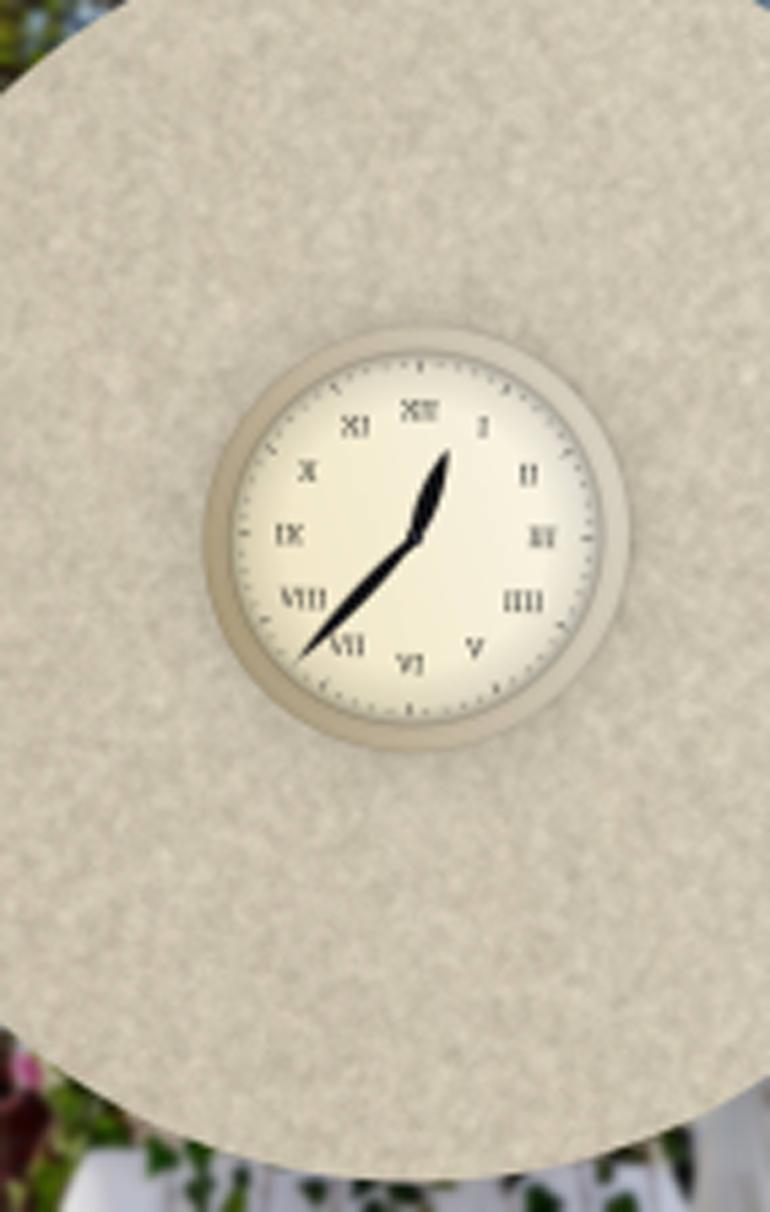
12:37
